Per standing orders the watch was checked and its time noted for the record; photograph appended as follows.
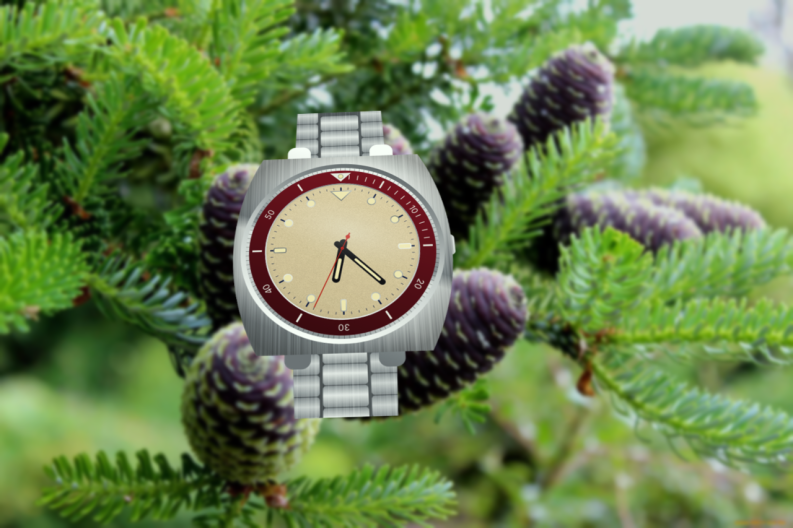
6:22:34
